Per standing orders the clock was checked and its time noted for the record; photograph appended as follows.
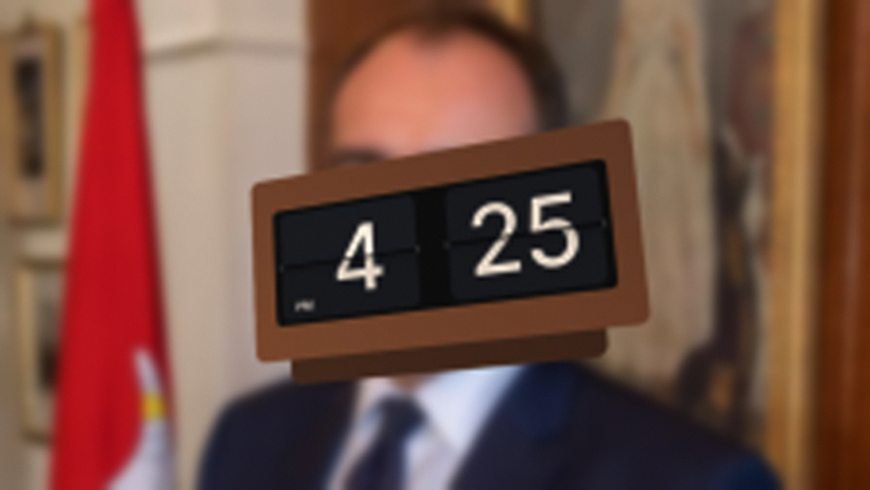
4:25
